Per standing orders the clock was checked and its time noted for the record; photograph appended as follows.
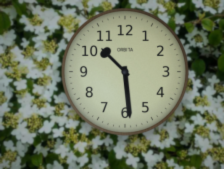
10:29
